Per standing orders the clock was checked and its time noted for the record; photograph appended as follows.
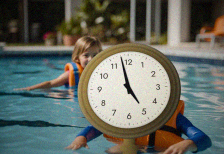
4:58
